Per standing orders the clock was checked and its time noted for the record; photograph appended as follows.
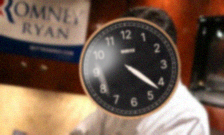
4:22
